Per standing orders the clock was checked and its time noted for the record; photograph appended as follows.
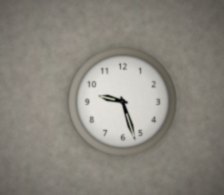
9:27
